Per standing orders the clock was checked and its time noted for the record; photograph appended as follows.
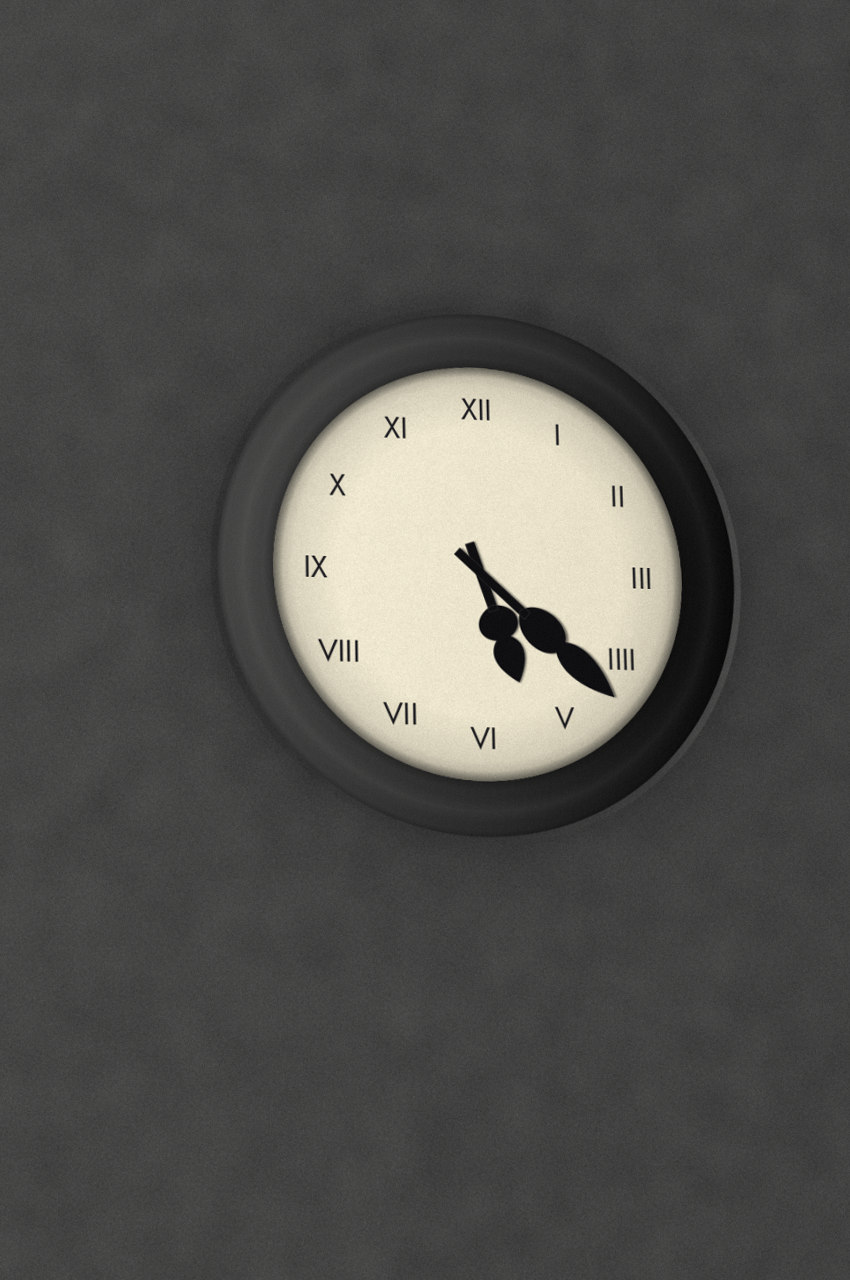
5:22
